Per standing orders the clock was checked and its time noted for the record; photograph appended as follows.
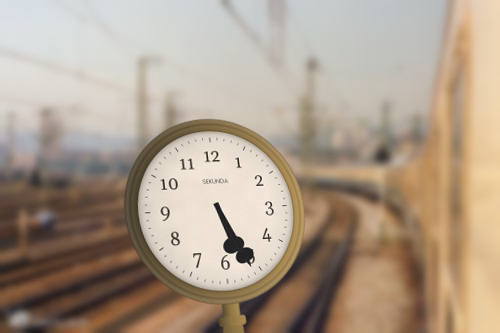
5:26
